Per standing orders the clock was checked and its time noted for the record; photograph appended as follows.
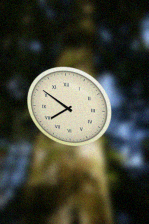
7:51
